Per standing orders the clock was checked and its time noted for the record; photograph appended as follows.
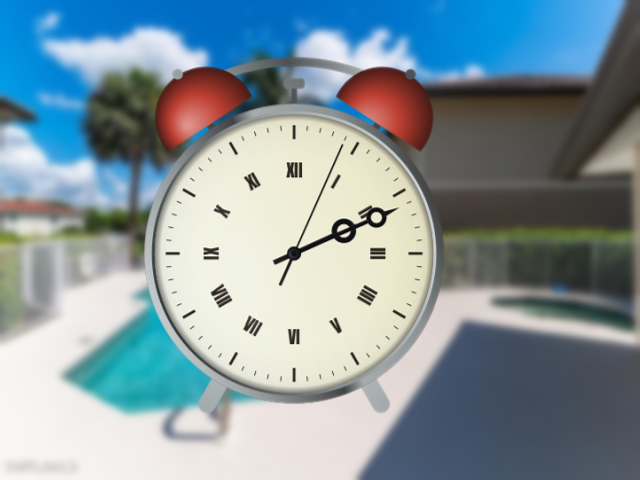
2:11:04
